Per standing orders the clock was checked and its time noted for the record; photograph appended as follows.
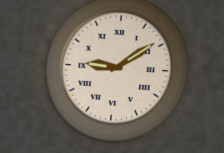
9:09
